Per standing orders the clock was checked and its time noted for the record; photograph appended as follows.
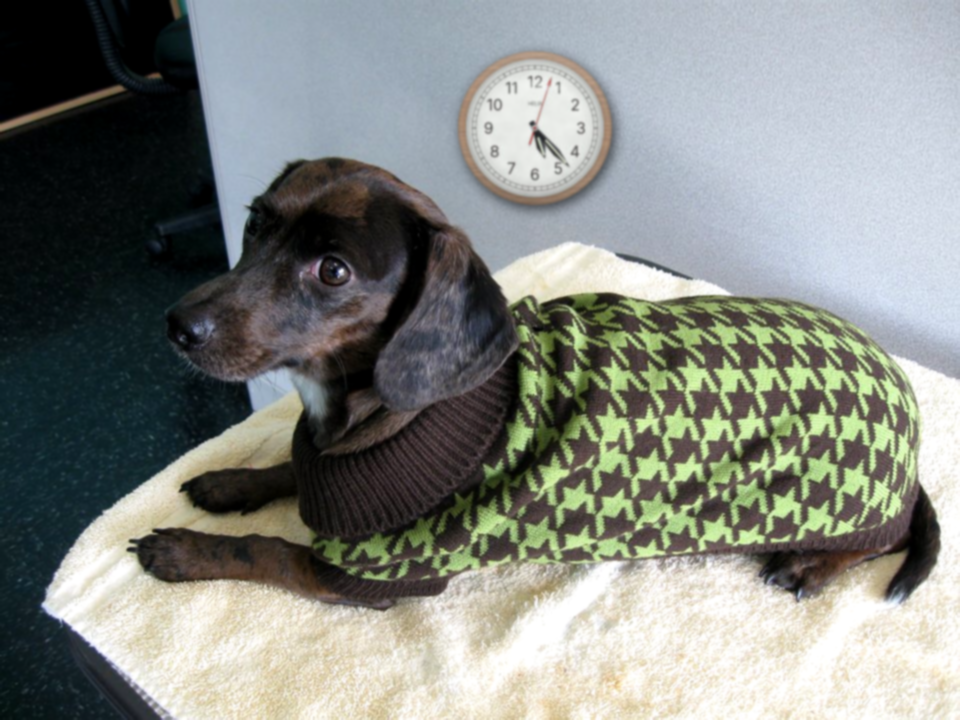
5:23:03
